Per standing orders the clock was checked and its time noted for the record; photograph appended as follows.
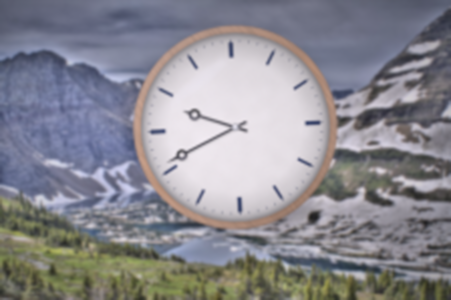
9:41
